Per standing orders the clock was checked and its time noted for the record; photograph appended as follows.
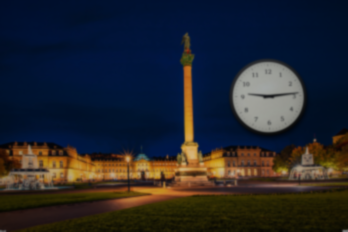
9:14
